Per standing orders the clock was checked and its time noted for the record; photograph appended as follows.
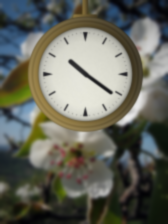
10:21
